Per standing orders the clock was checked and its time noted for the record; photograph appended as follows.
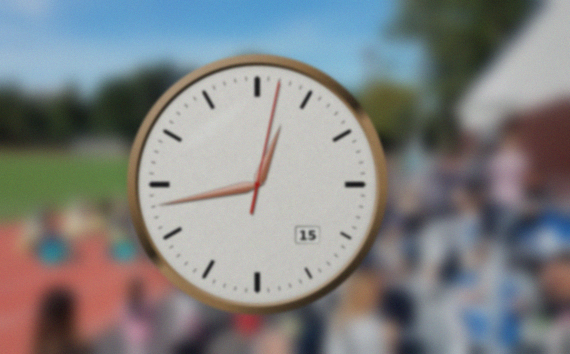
12:43:02
